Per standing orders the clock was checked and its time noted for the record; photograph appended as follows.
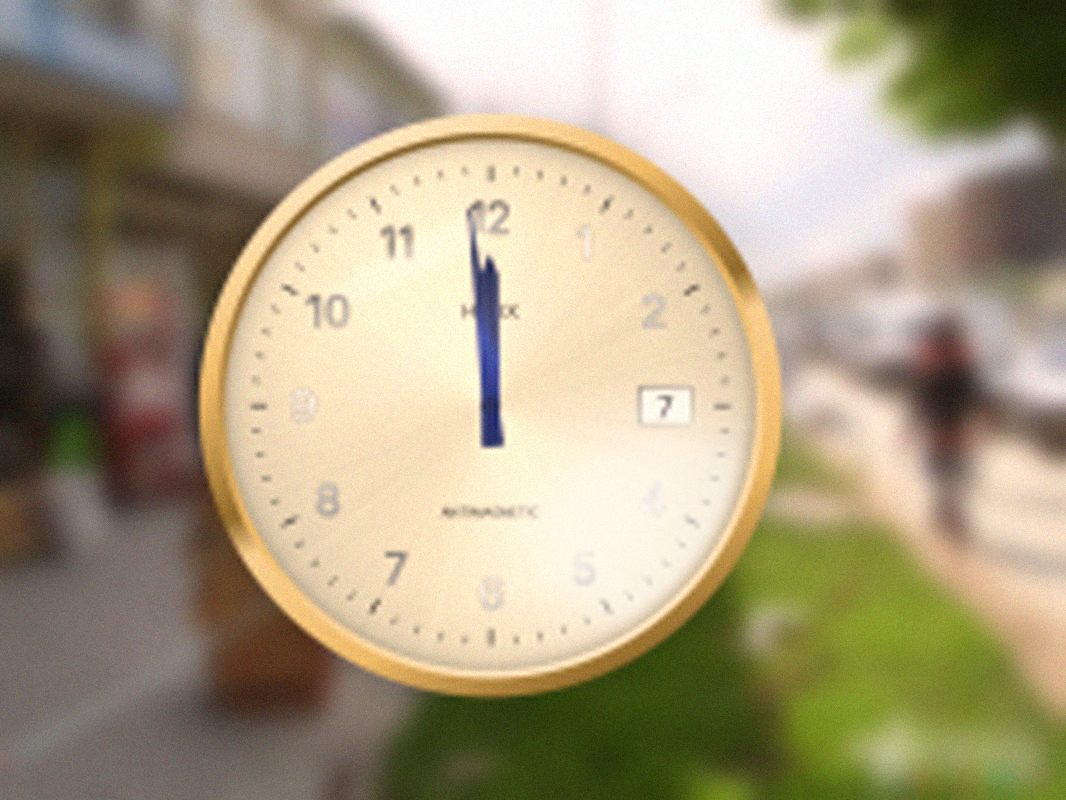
11:59
